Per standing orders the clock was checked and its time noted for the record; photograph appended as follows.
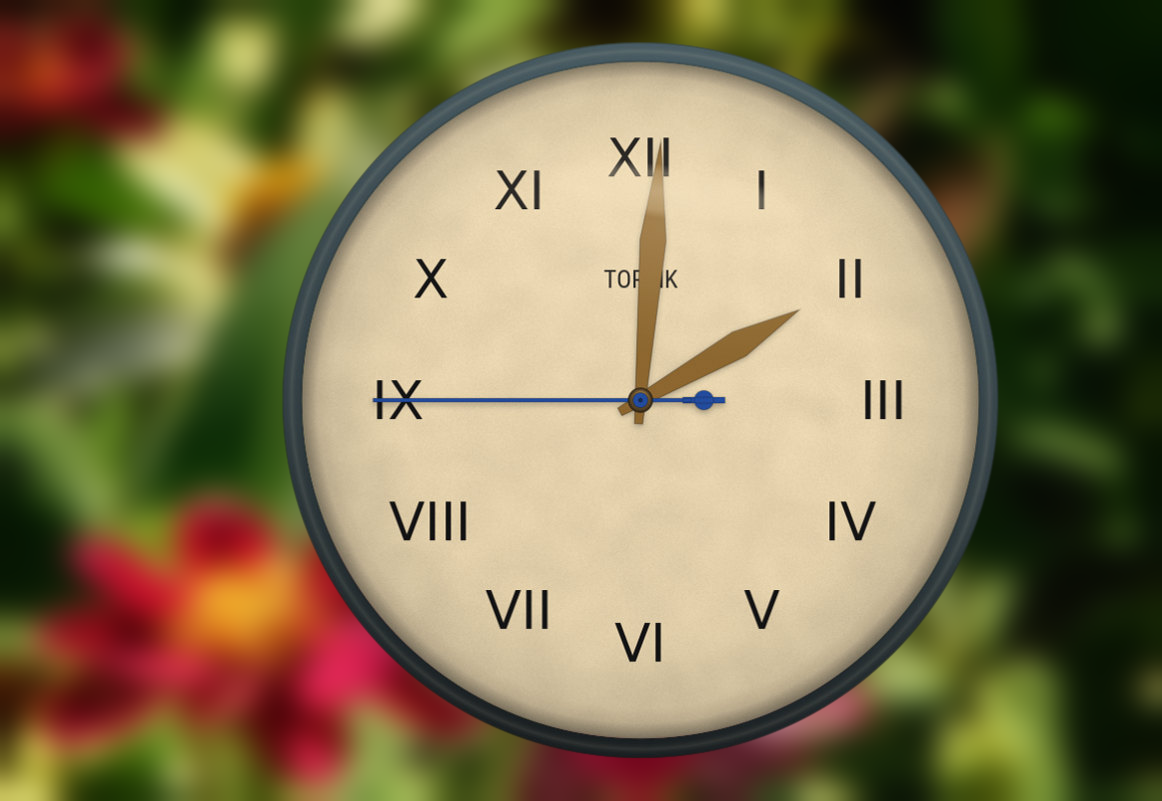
2:00:45
